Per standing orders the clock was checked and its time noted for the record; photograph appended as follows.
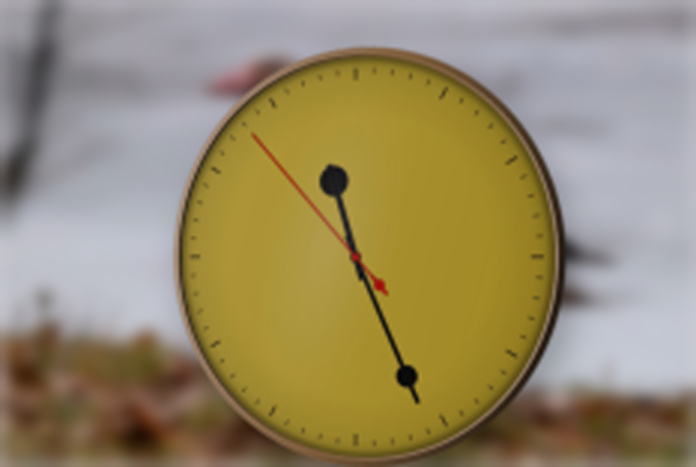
11:25:53
